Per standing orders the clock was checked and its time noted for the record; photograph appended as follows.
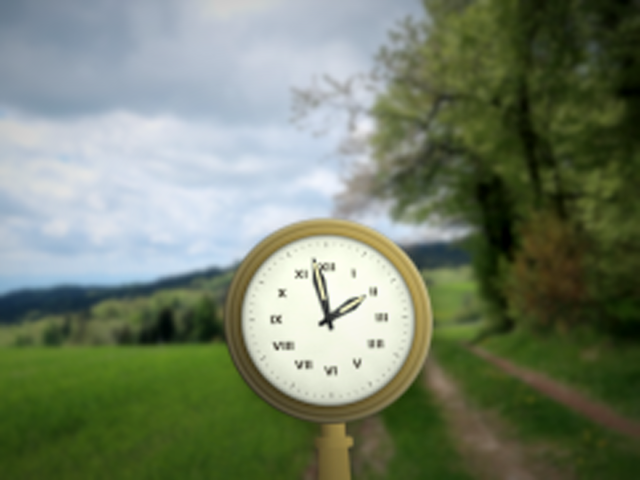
1:58
